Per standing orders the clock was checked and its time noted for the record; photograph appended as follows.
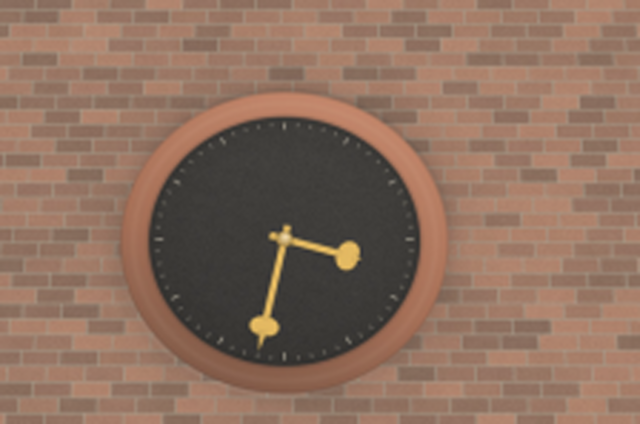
3:32
